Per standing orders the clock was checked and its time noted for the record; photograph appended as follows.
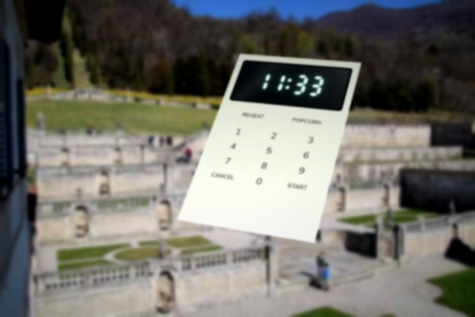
11:33
